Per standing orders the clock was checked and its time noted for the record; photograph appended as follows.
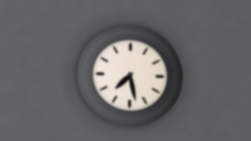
7:28
